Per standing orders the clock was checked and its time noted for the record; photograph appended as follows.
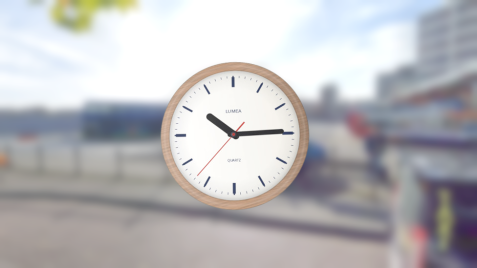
10:14:37
